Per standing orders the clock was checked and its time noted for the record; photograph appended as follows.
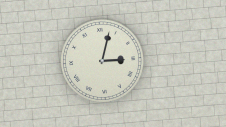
3:03
